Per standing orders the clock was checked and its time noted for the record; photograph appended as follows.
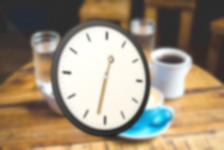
12:32
